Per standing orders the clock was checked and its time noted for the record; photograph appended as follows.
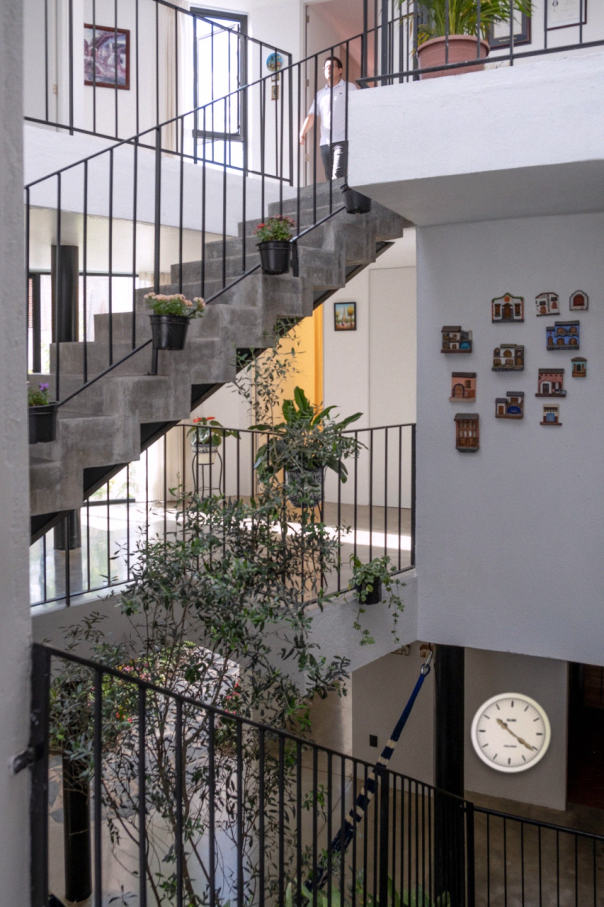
10:21
